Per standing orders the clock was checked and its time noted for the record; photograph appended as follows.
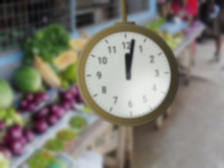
12:02
